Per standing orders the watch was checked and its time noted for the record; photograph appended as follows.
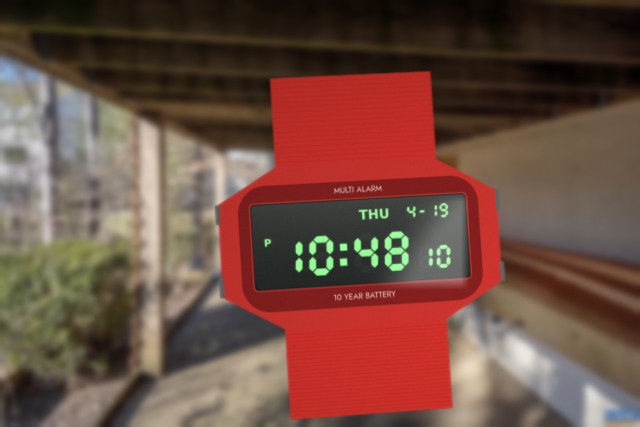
10:48:10
